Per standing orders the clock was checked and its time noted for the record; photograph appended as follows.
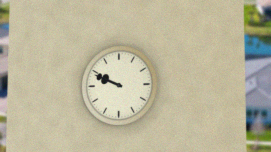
9:49
